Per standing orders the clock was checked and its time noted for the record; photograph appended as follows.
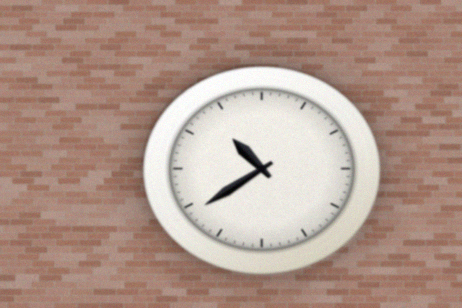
10:39
